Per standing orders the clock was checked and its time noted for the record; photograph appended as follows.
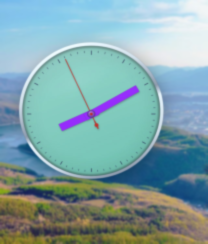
8:09:56
